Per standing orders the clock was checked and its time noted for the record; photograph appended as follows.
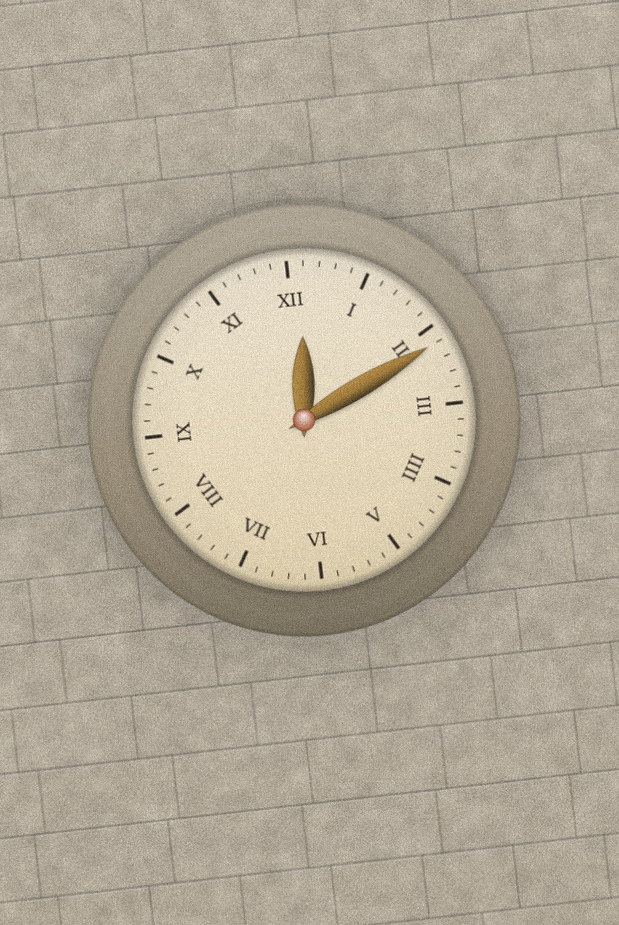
12:11
